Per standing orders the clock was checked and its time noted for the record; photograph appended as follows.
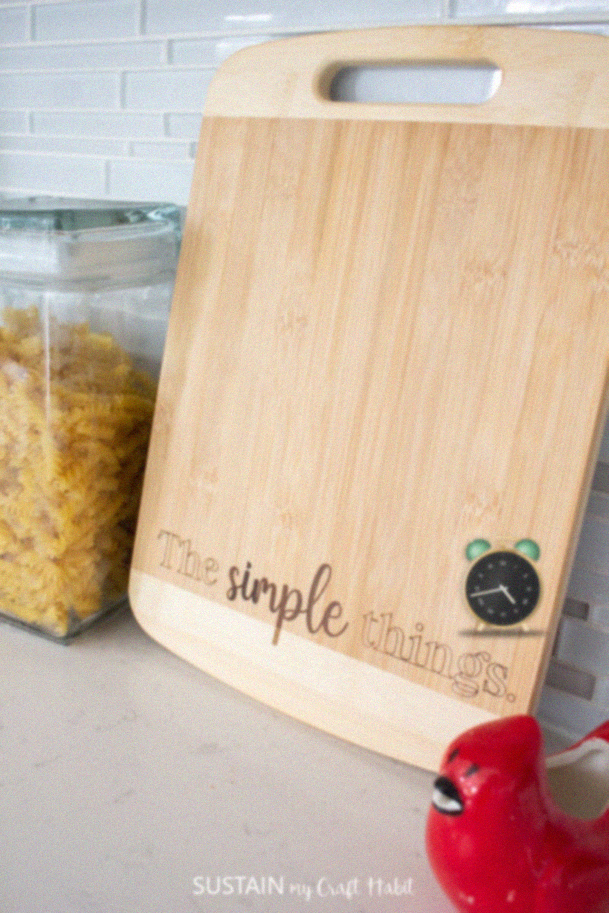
4:43
